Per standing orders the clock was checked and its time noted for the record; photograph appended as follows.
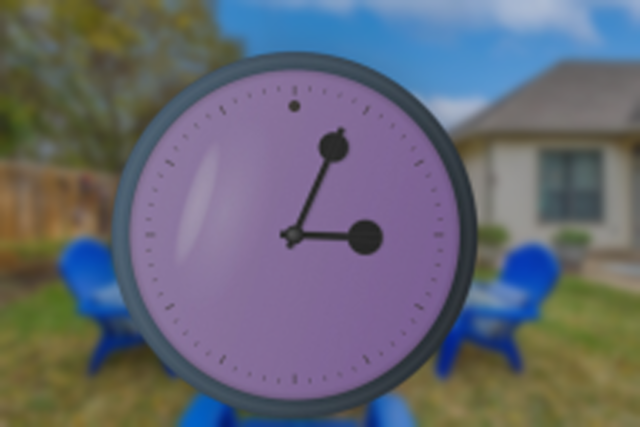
3:04
